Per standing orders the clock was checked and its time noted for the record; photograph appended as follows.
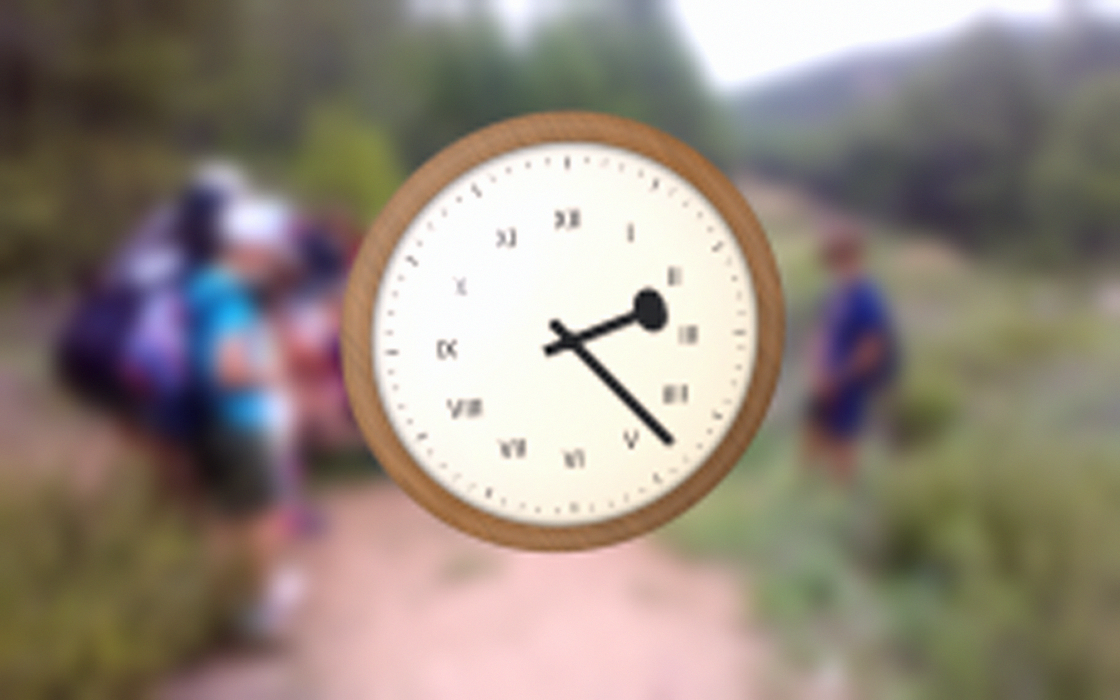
2:23
